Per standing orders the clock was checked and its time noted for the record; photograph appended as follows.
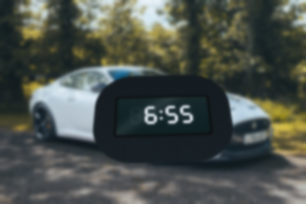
6:55
